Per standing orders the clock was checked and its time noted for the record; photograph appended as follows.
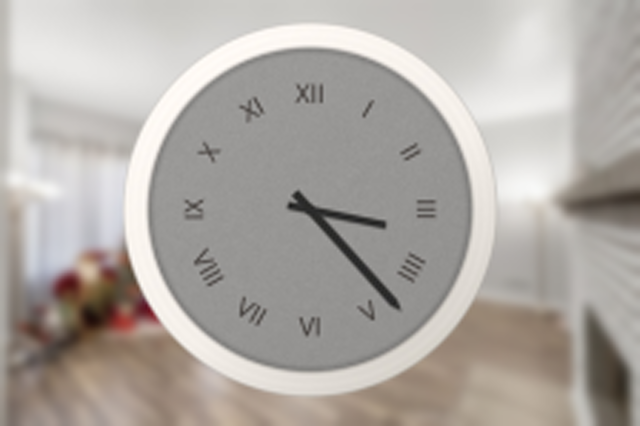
3:23
